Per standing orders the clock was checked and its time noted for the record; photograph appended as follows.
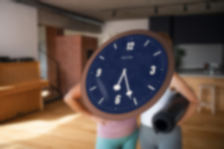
6:26
